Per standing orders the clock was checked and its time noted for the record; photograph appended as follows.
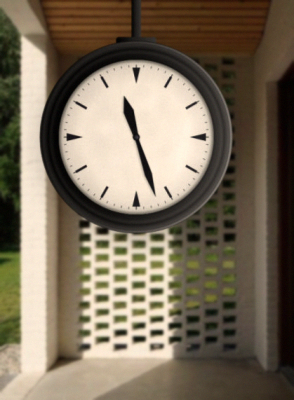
11:27
